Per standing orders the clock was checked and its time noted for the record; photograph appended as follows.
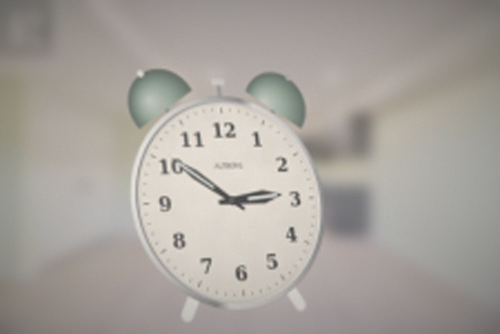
2:51
